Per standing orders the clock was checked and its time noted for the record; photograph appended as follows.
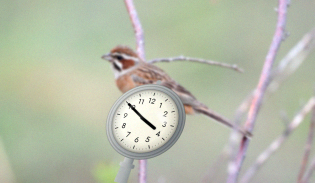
3:50
